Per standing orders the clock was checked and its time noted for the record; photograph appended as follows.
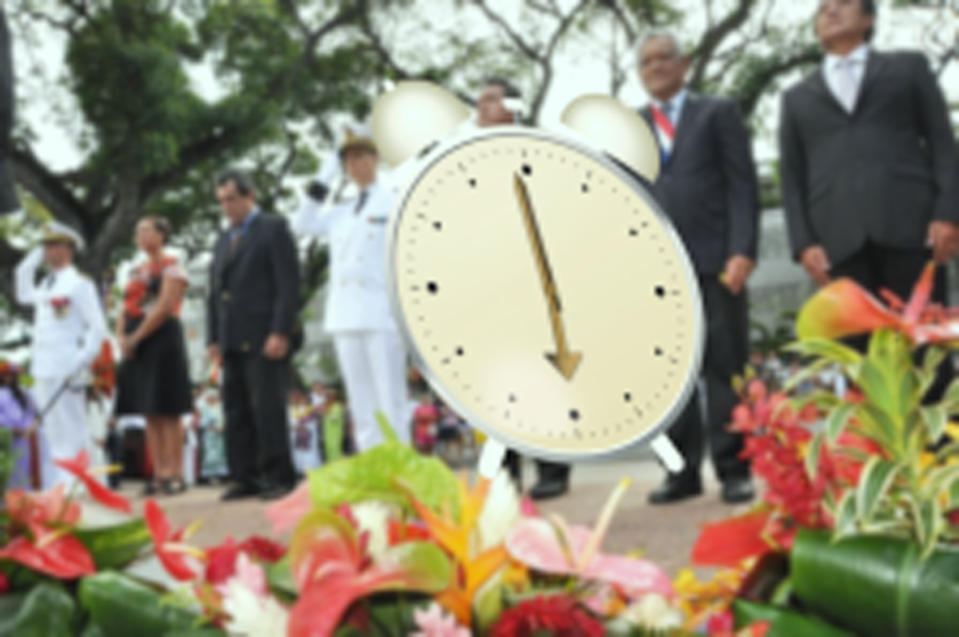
5:59
